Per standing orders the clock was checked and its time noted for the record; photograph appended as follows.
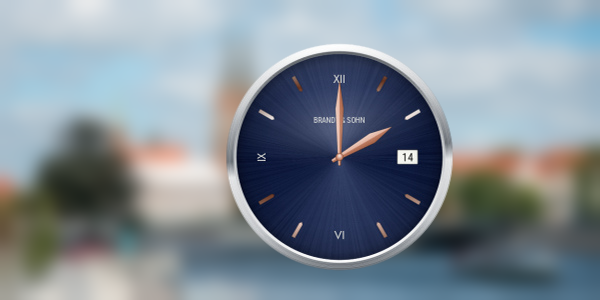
2:00
